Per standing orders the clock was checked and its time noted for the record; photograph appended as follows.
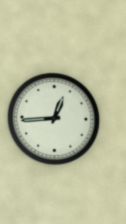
12:44
